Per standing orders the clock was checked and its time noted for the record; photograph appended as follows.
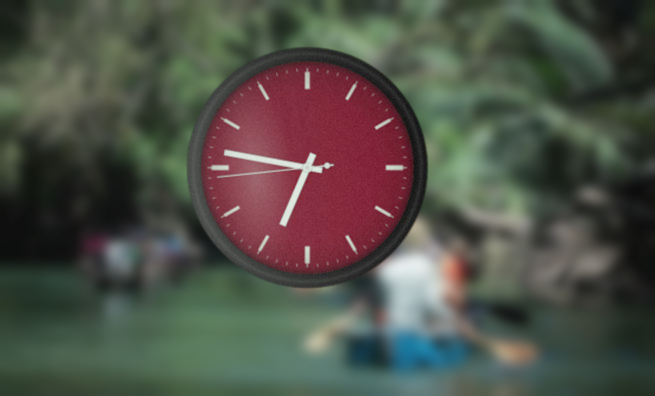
6:46:44
